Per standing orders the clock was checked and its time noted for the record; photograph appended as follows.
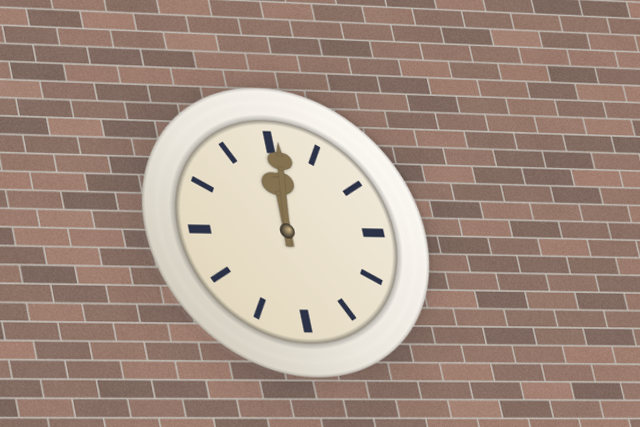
12:01
